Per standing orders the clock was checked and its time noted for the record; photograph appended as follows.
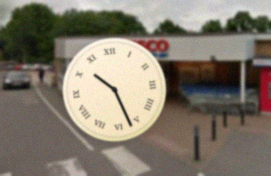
10:27
